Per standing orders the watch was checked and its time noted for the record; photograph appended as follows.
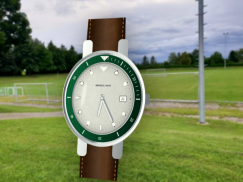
6:25
